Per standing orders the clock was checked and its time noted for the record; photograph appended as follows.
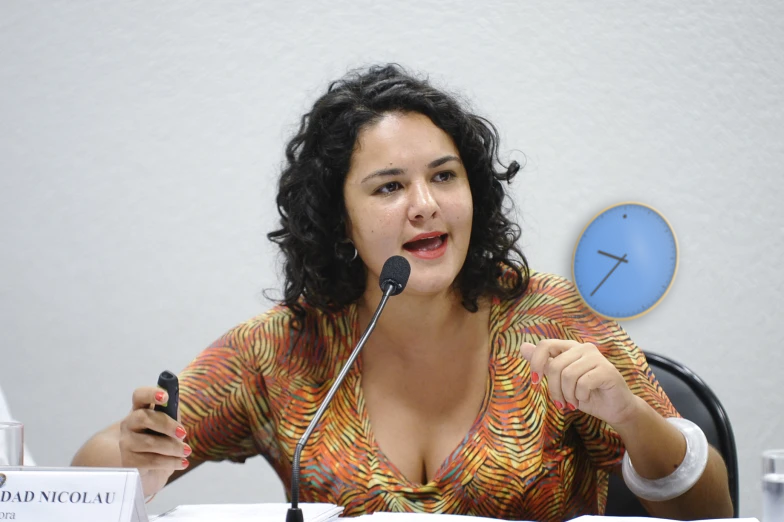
9:37
